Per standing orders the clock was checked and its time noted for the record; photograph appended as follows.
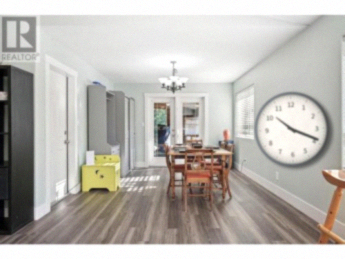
10:19
